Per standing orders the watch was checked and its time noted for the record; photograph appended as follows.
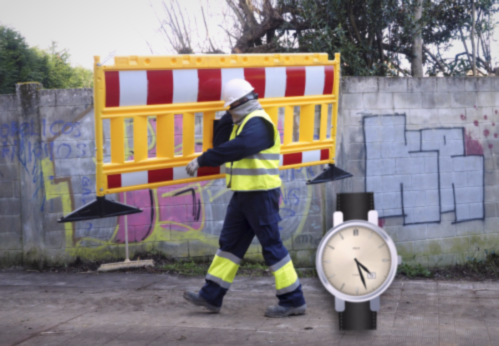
4:27
